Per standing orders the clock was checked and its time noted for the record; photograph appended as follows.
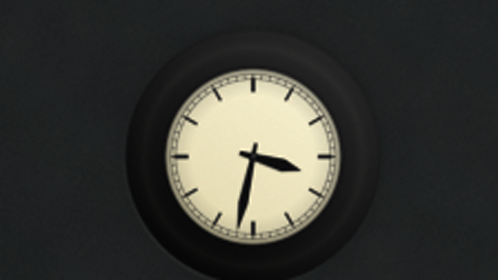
3:32
